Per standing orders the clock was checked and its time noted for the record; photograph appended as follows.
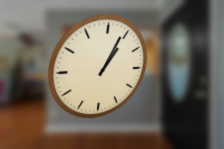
1:04
